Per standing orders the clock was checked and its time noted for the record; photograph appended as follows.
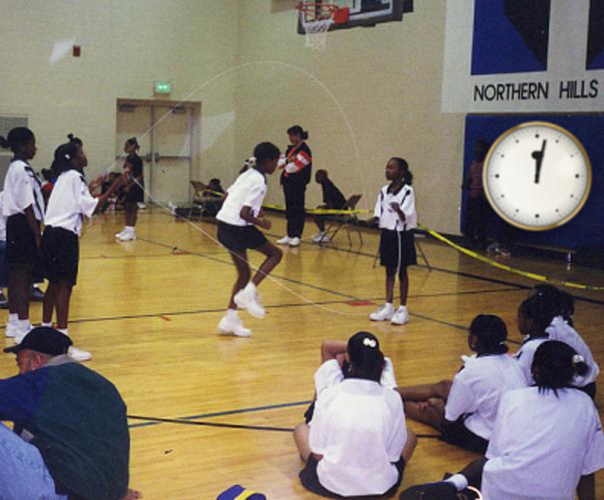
12:02
